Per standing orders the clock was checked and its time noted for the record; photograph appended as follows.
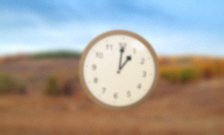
1:00
